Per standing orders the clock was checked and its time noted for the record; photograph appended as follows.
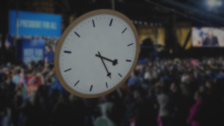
3:23
